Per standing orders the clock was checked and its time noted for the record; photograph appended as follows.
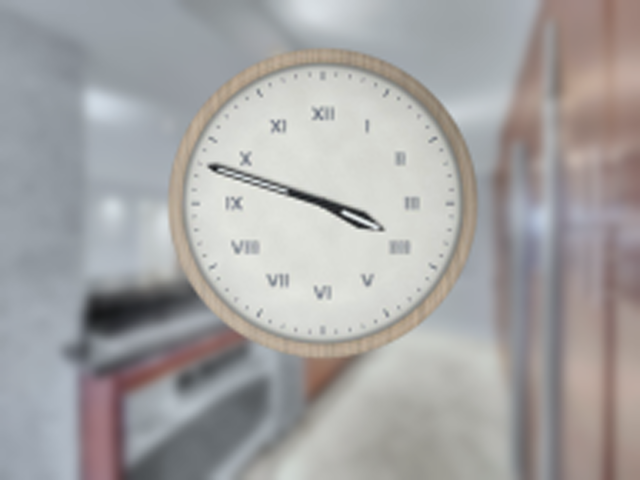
3:48
